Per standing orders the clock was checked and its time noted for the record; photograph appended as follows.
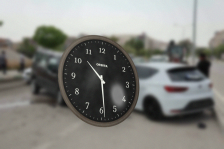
10:29
